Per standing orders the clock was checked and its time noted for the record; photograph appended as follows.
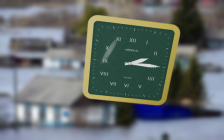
2:15
